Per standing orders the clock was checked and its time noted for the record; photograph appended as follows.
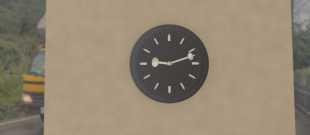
9:12
